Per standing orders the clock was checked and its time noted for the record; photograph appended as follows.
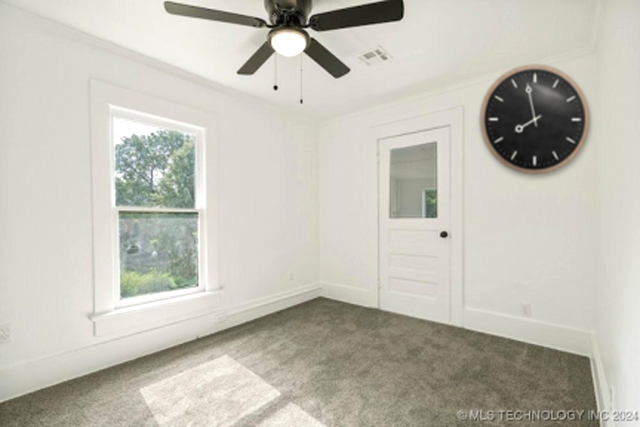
7:58
